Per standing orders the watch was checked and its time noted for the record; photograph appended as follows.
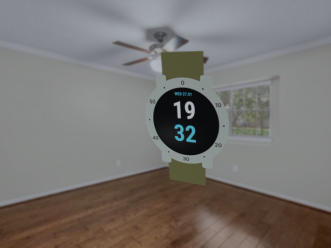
19:32
